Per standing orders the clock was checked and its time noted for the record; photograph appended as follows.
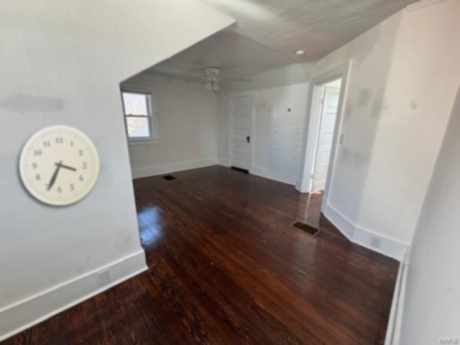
3:34
